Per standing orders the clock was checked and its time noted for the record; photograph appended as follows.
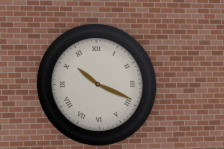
10:19
